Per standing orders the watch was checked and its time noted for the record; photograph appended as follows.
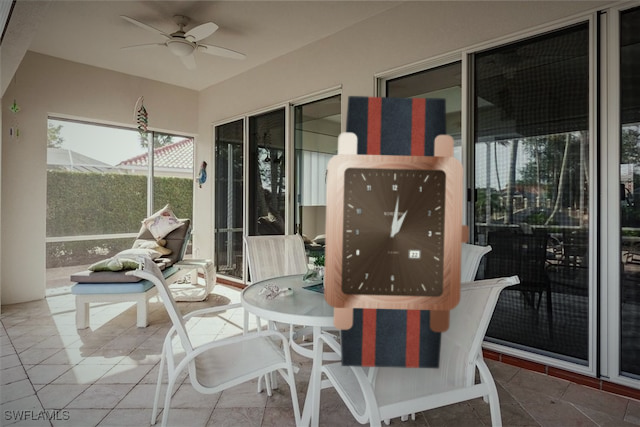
1:01
